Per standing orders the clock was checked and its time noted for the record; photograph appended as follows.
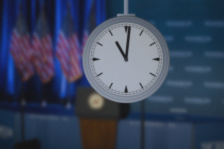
11:01
